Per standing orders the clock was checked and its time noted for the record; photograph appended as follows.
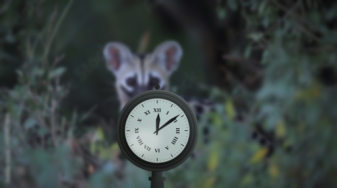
12:09
